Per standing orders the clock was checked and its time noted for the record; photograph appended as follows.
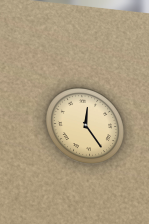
12:25
